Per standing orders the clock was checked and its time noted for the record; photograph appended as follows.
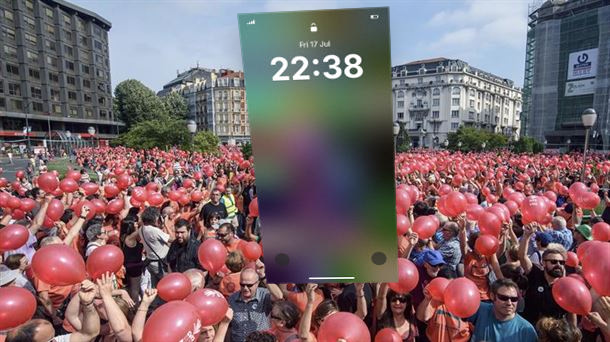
22:38
